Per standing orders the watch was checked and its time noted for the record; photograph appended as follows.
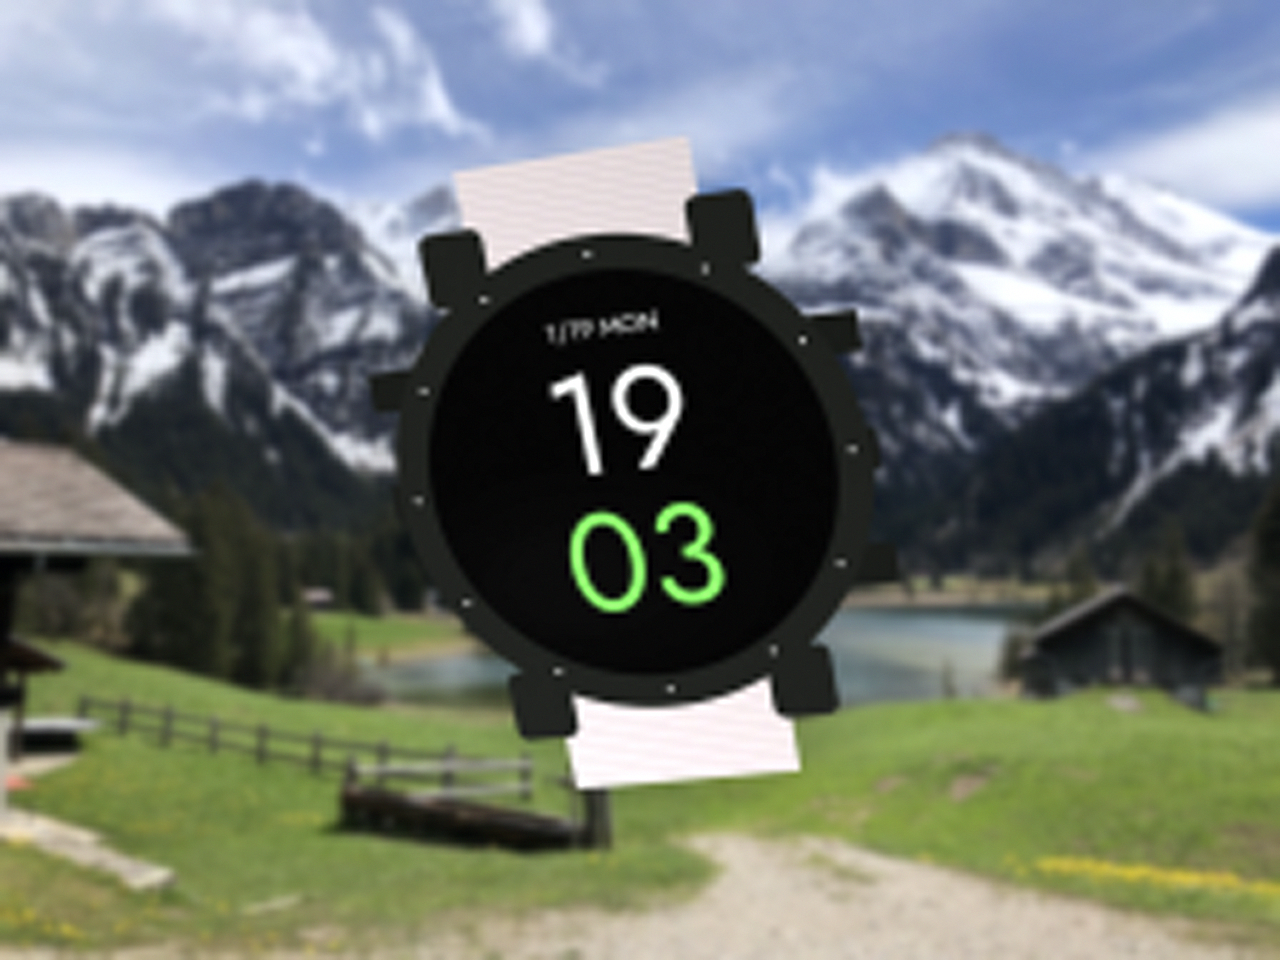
19:03
